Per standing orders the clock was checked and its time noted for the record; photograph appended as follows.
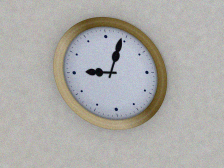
9:04
